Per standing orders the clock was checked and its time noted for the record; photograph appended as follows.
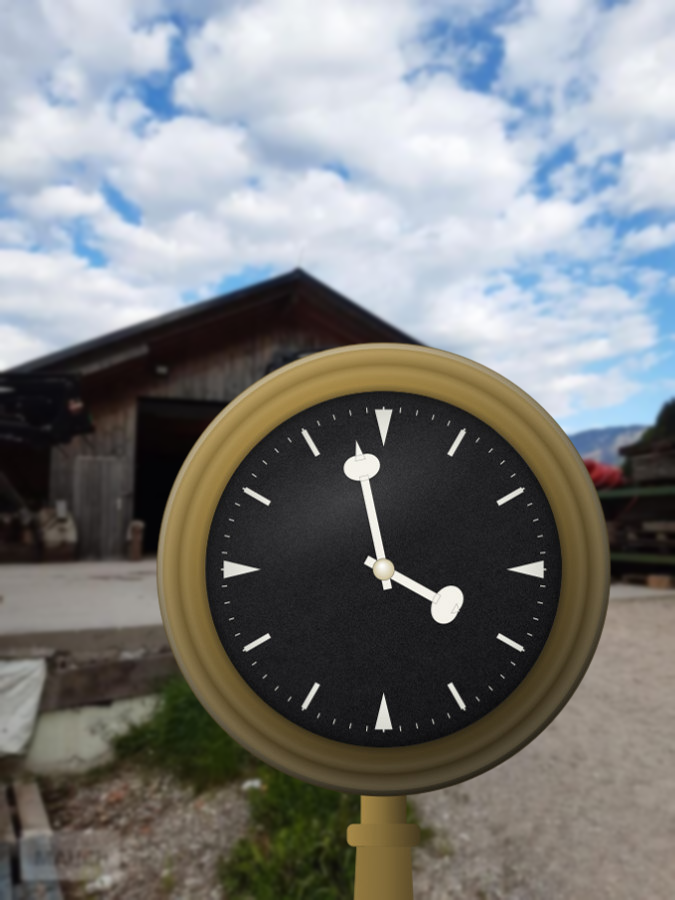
3:58
